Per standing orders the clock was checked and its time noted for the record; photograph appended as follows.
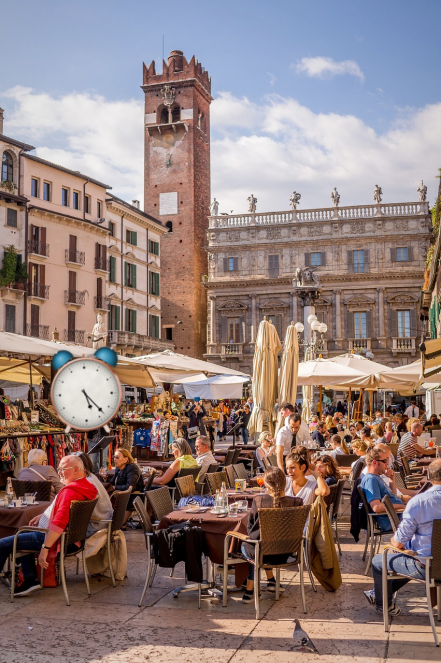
5:23
